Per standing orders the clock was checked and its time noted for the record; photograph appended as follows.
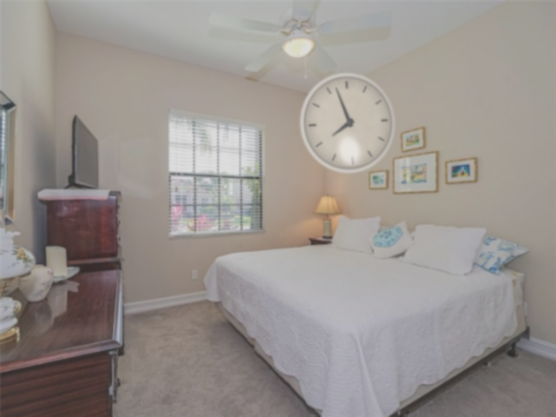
7:57
